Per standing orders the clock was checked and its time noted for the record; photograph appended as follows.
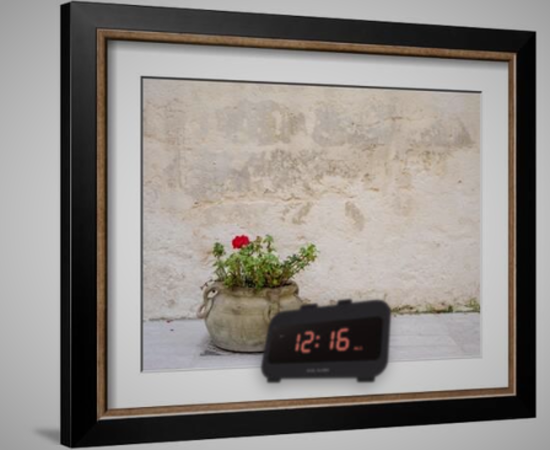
12:16
